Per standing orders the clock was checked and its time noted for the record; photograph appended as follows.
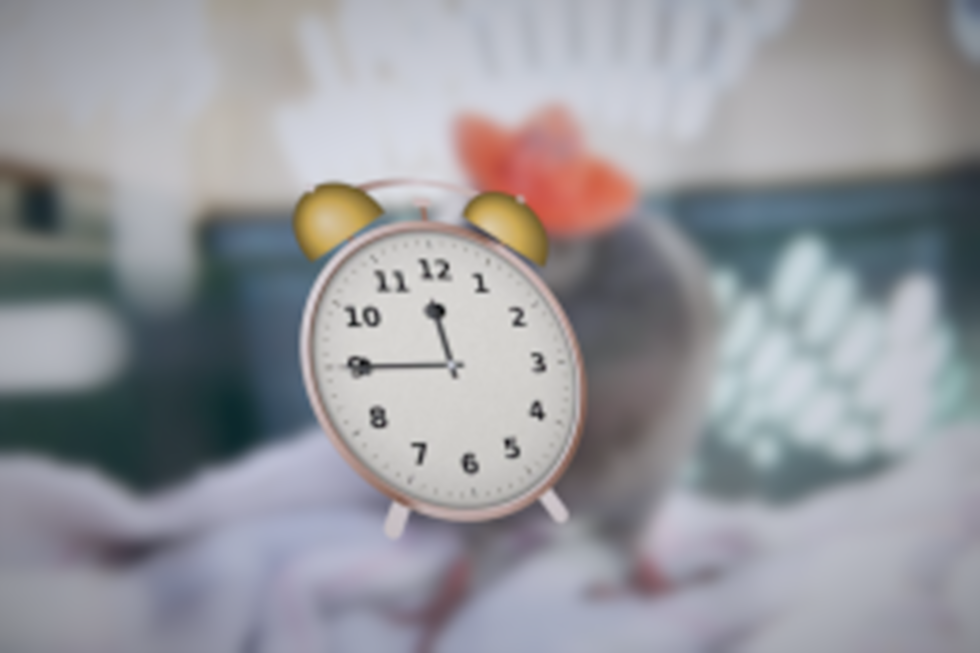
11:45
